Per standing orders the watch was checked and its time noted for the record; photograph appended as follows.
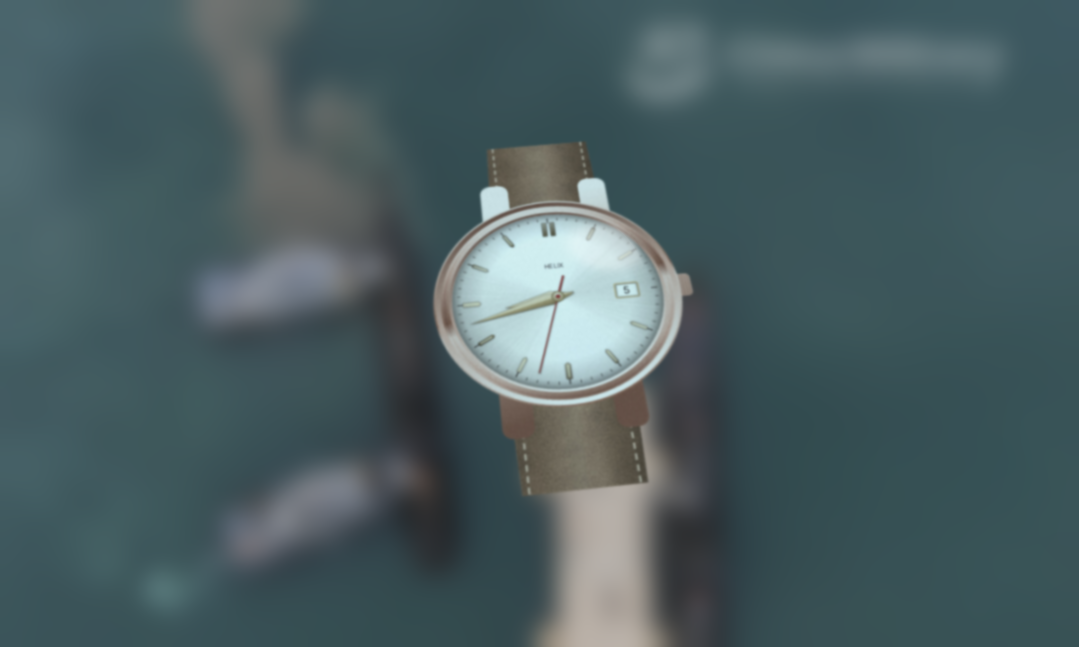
8:42:33
